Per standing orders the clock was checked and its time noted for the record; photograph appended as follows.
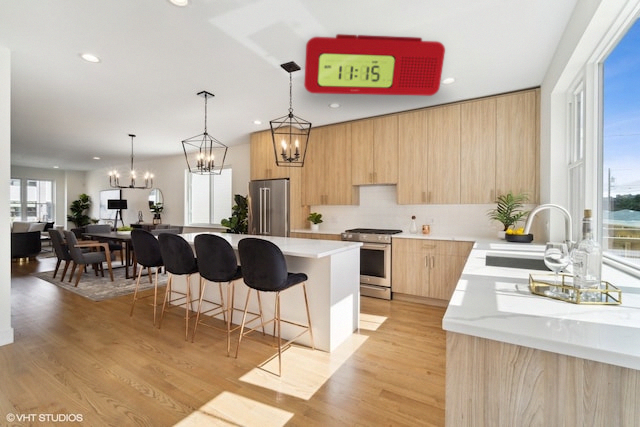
11:15
